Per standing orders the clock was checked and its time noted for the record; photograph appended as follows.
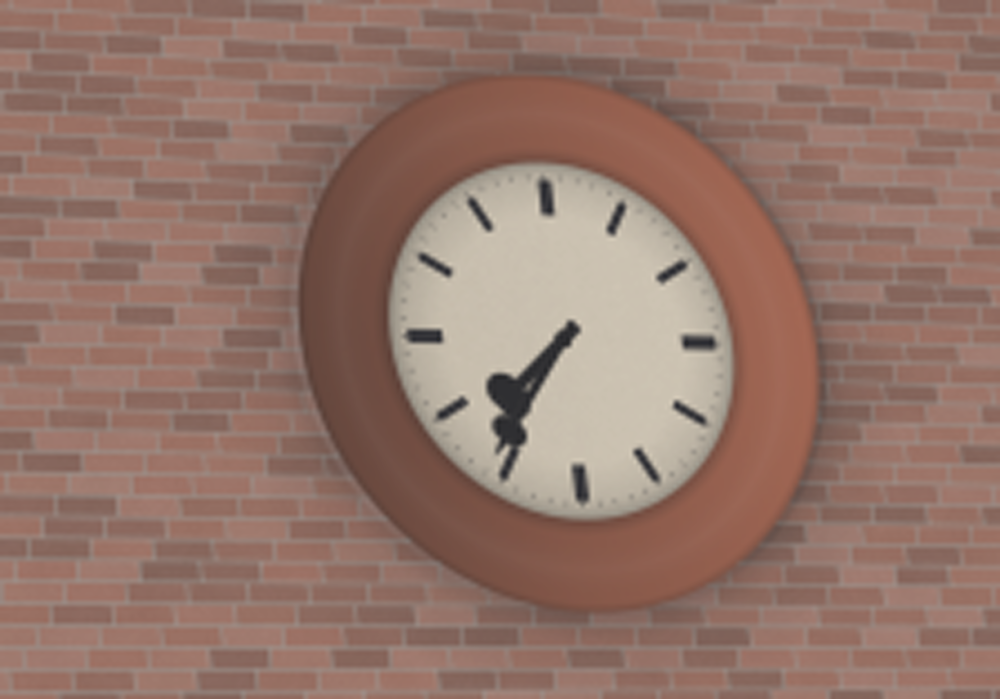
7:36
